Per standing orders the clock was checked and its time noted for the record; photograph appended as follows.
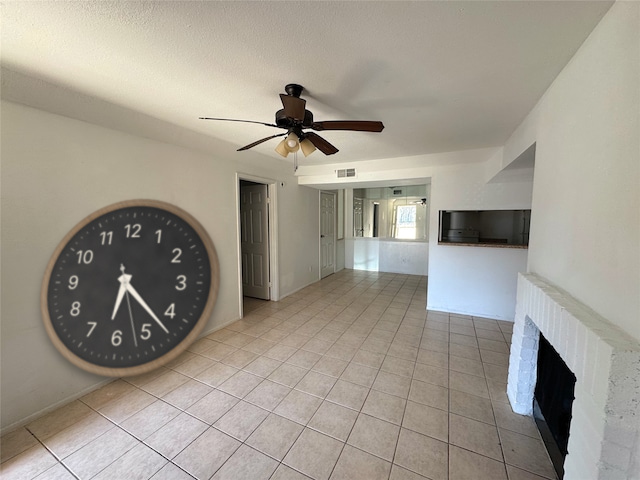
6:22:27
